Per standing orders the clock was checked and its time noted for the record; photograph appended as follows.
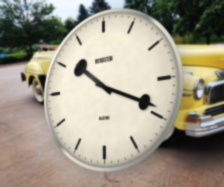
10:19
